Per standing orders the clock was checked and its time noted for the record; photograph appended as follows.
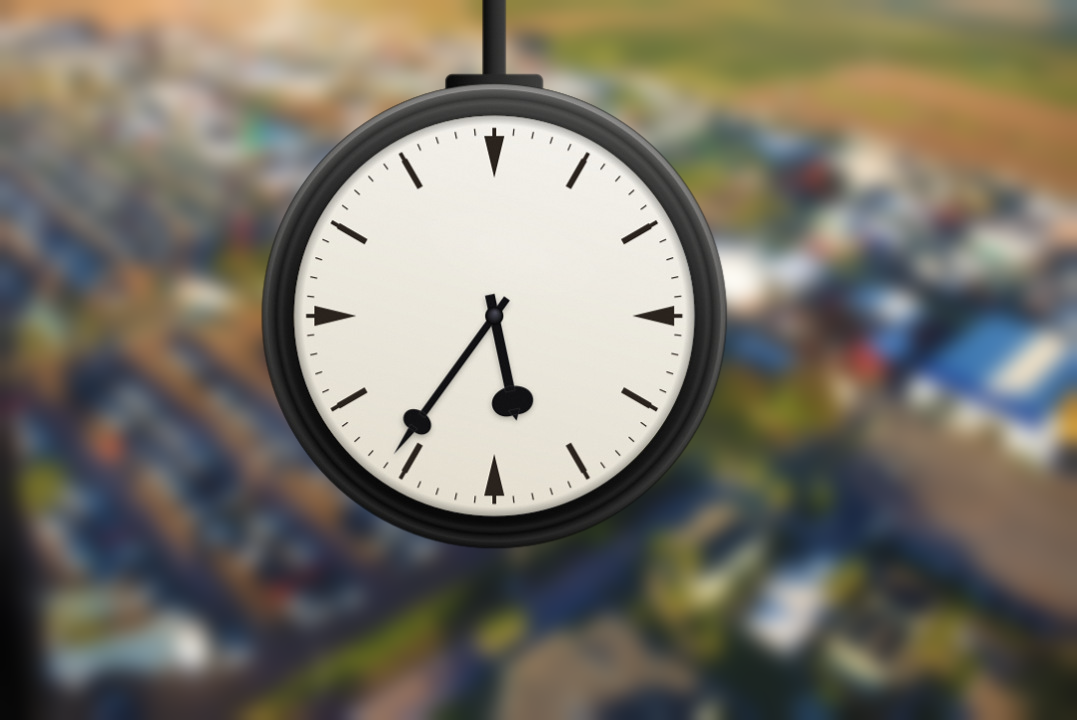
5:36
